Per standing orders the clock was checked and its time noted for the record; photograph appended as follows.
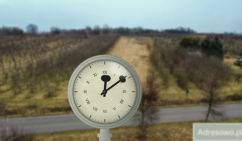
12:09
